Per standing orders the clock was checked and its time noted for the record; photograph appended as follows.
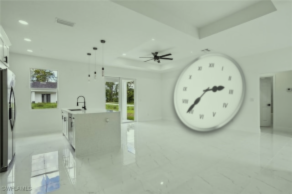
2:36
